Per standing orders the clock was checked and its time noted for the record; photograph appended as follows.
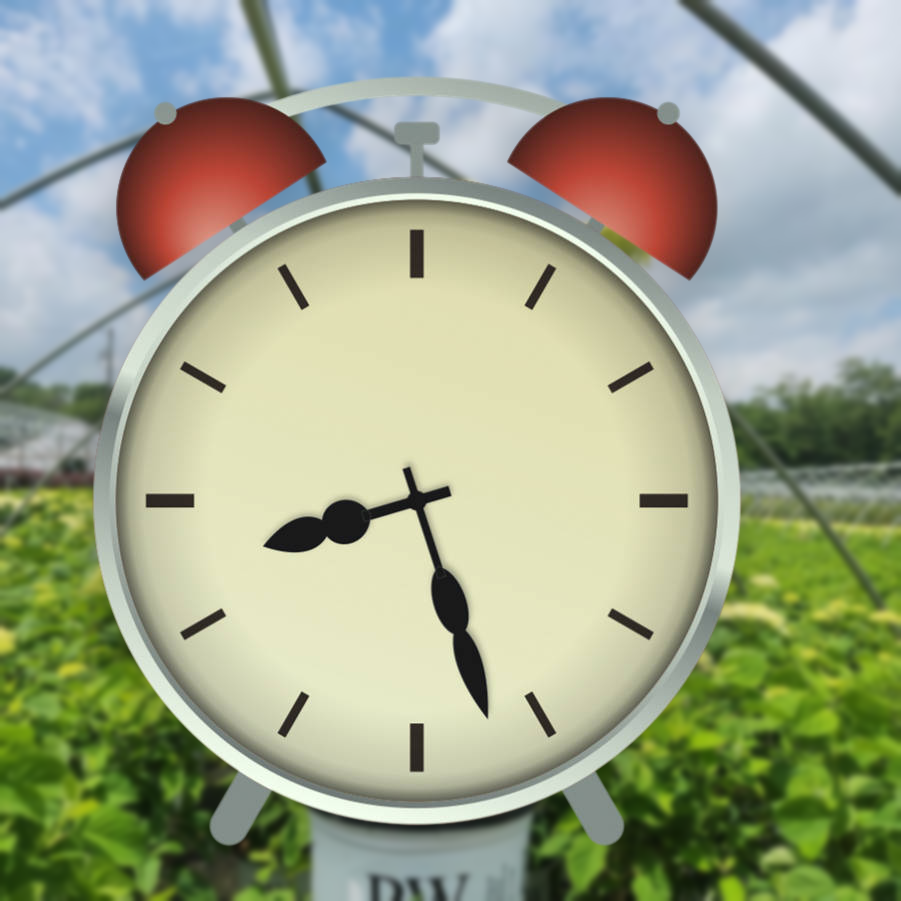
8:27
